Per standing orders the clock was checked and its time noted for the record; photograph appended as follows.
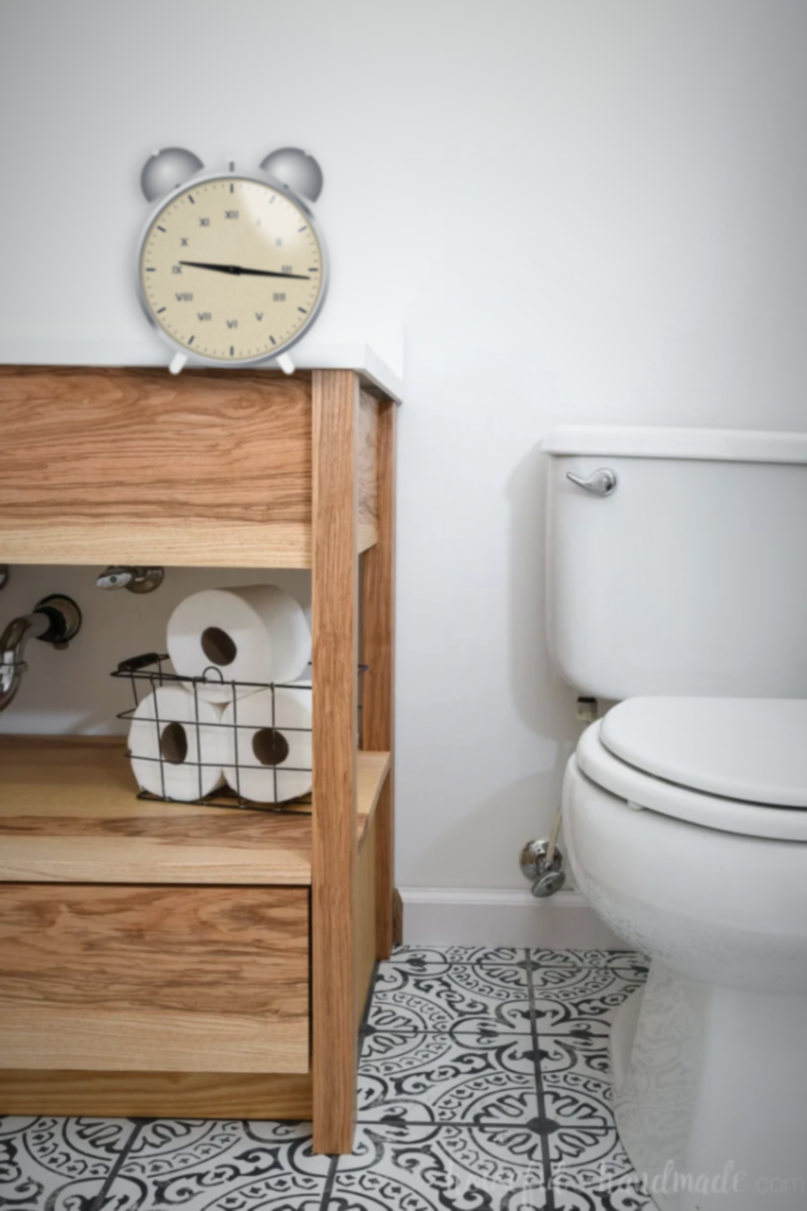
9:16
